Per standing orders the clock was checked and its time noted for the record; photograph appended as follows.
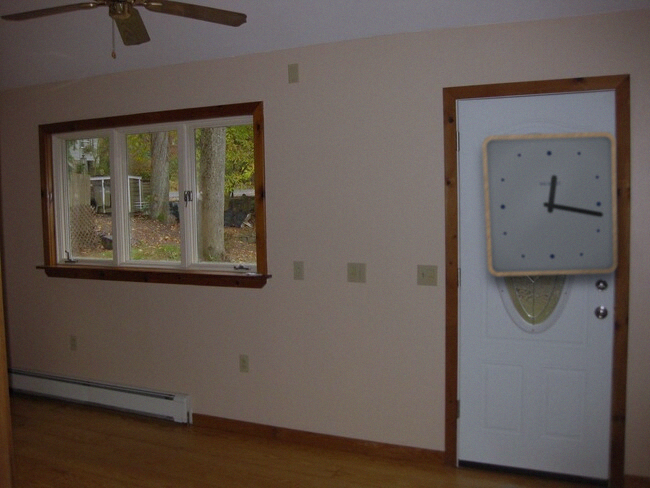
12:17
